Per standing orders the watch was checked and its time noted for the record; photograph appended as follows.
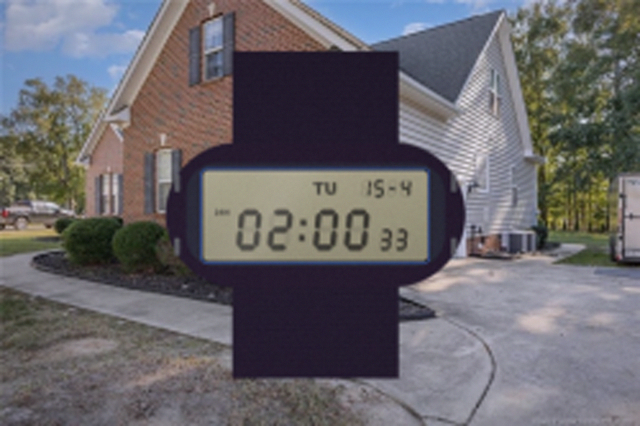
2:00:33
